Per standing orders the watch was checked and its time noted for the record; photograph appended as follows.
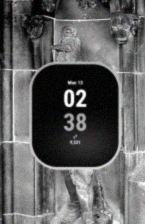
2:38
